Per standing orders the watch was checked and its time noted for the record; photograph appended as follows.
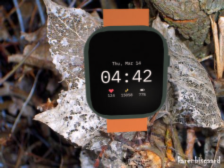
4:42
